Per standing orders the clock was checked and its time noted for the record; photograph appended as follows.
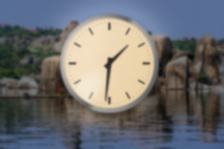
1:31
